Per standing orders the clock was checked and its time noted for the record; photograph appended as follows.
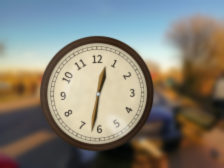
12:32
